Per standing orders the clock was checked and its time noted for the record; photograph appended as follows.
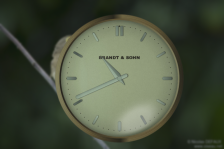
10:41
